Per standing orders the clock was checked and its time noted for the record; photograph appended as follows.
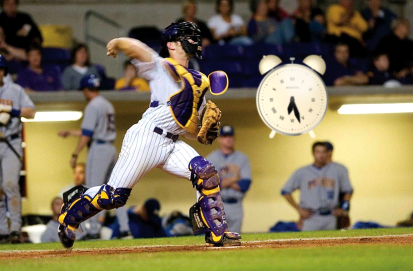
6:27
